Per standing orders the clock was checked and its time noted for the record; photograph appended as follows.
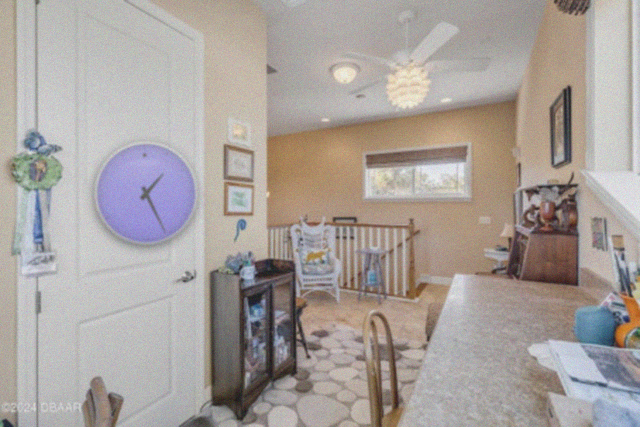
1:26
